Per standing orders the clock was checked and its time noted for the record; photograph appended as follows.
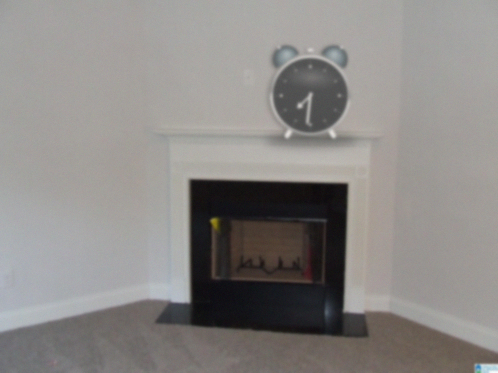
7:31
